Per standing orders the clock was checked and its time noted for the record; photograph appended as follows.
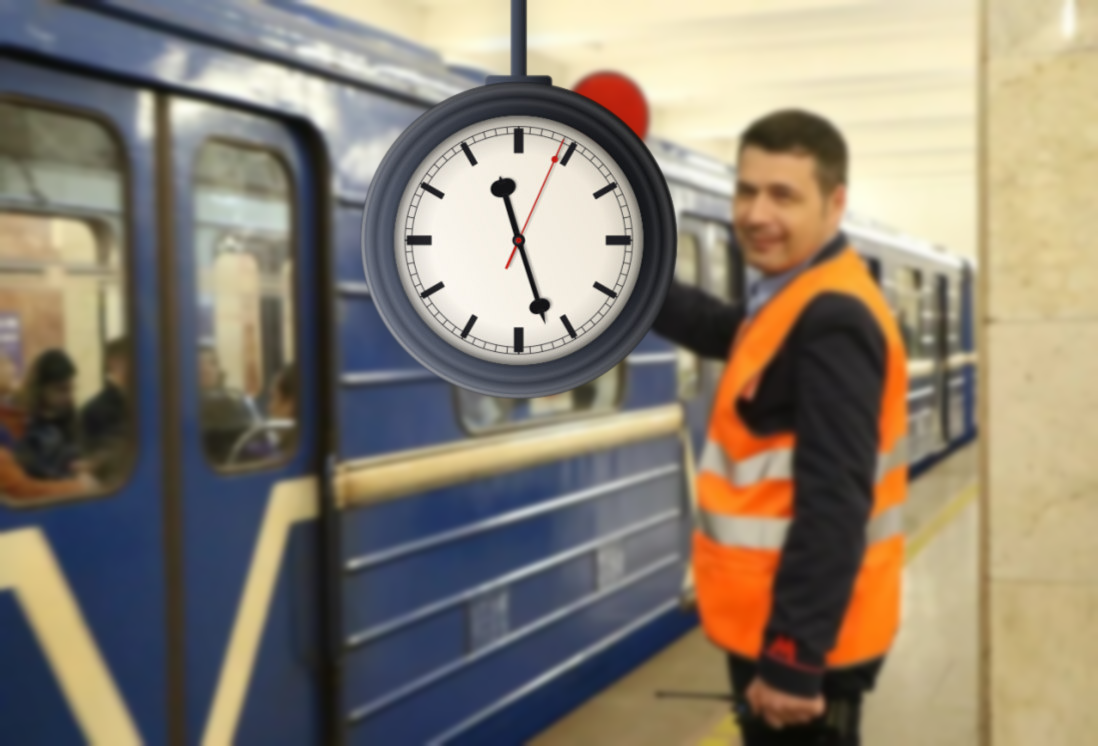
11:27:04
